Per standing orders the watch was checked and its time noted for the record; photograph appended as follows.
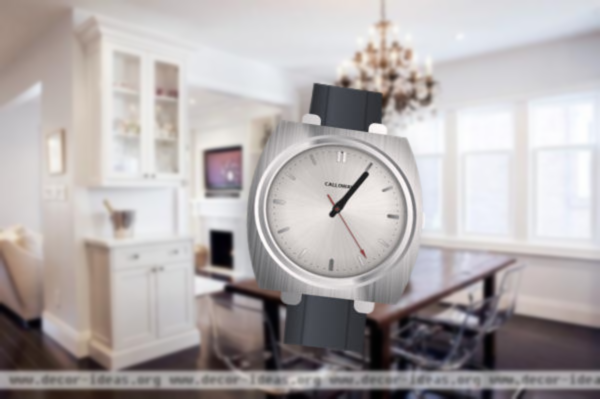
1:05:24
